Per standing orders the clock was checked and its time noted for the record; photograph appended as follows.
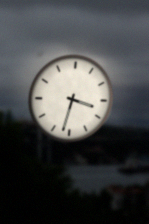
3:32
